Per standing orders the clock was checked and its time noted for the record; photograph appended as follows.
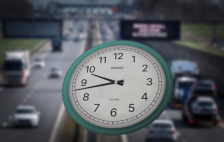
9:43
